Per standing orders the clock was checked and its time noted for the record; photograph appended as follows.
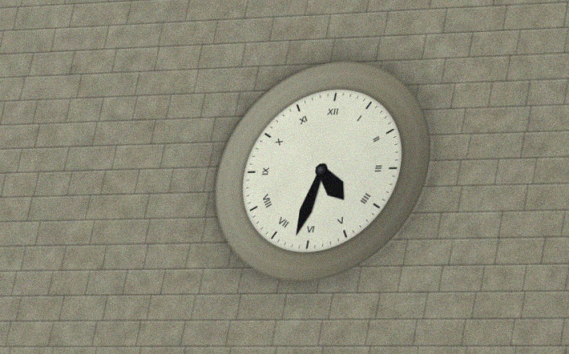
4:32
